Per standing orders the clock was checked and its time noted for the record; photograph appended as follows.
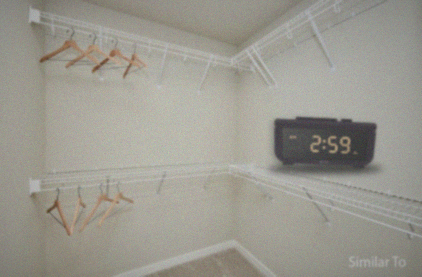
2:59
